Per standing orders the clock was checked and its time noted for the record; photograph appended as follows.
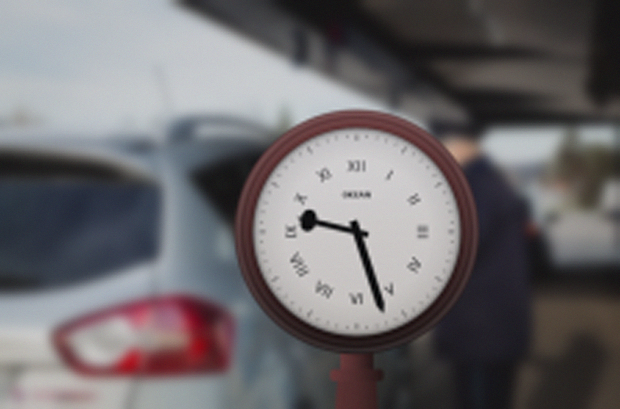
9:27
